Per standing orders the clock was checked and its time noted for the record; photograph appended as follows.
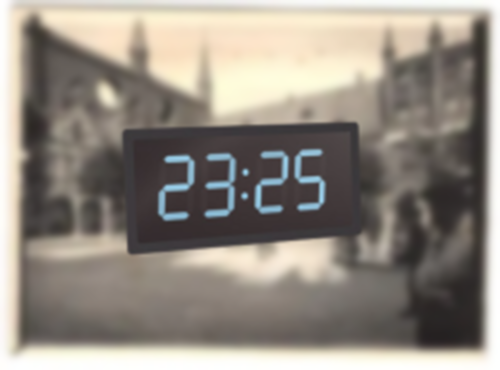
23:25
